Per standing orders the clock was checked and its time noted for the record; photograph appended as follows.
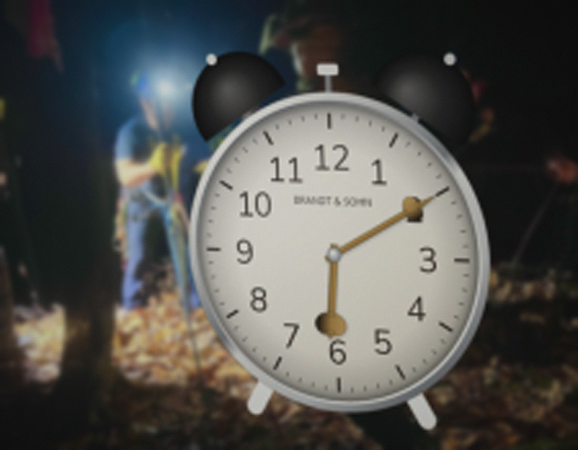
6:10
